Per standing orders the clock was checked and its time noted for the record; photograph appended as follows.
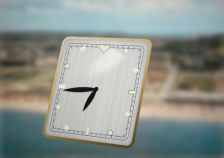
6:44
